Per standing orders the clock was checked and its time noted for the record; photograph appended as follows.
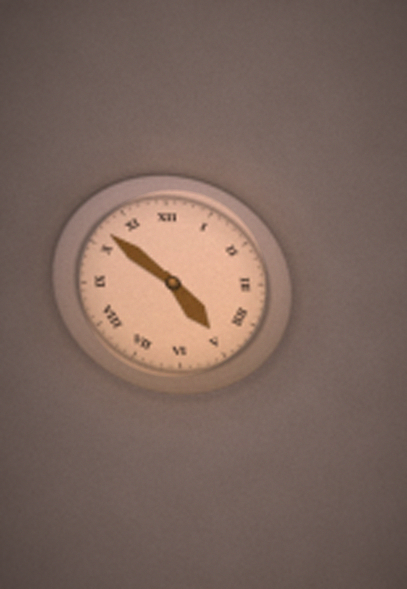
4:52
